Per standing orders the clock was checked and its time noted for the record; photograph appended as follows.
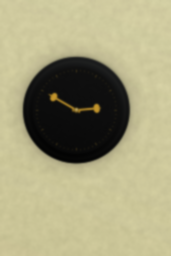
2:50
